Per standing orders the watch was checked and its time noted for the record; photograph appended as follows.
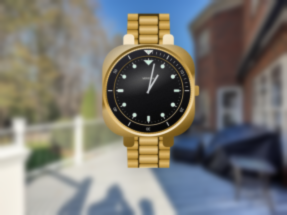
1:02
